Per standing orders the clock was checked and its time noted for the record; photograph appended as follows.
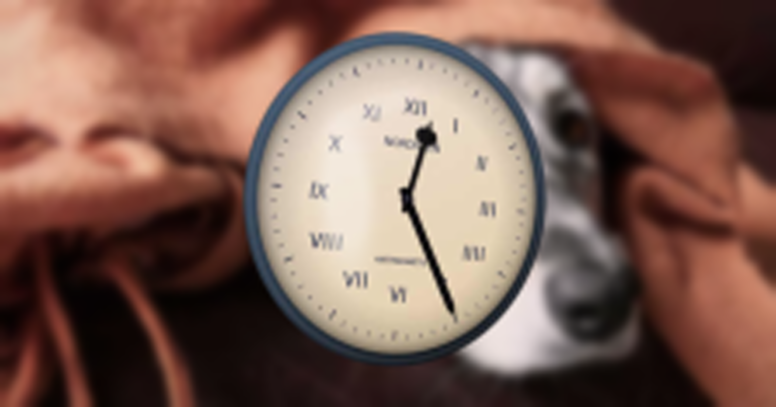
12:25
